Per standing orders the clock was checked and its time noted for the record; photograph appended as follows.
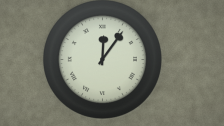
12:06
